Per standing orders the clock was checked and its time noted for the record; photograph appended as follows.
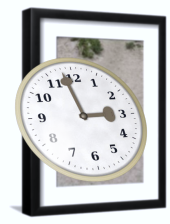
2:58
